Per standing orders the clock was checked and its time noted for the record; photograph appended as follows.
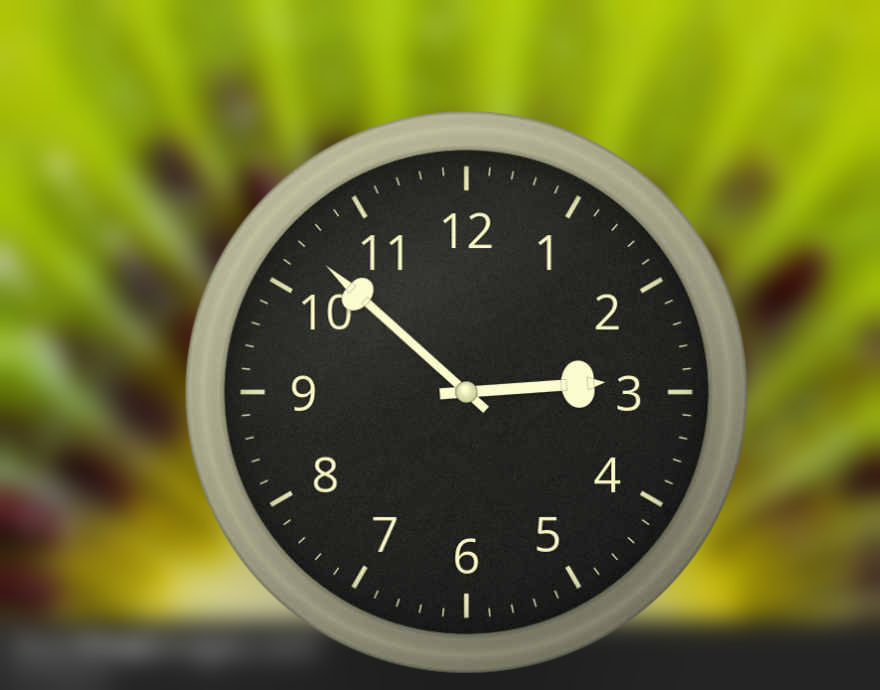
2:52
